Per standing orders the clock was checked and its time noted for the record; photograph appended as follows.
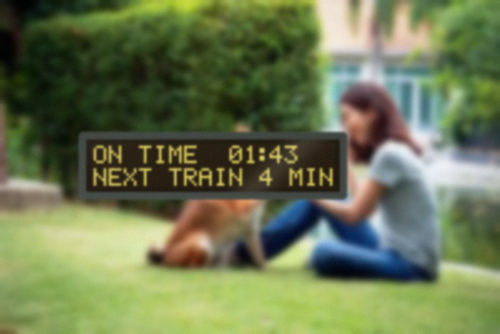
1:43
